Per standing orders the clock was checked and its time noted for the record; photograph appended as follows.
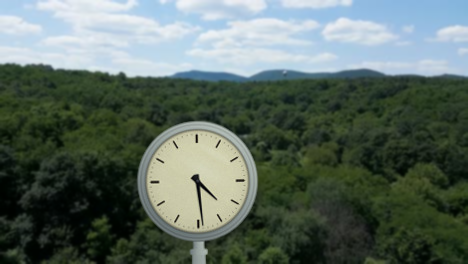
4:29
